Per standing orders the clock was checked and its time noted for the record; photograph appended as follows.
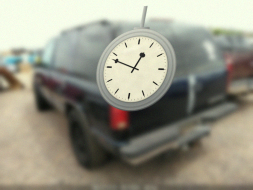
12:48
